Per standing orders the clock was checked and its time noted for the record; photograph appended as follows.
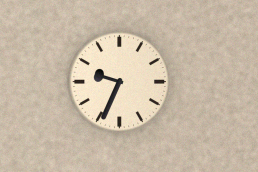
9:34
